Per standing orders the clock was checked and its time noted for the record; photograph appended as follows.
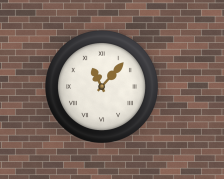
11:07
